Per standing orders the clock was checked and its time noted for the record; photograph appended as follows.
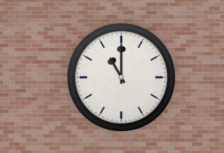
11:00
